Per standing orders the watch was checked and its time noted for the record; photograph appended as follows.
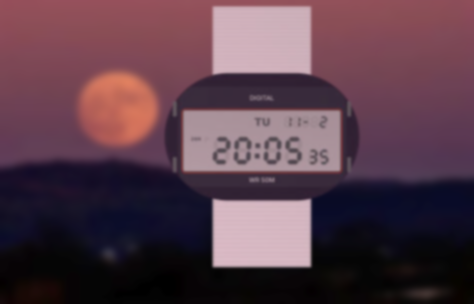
20:05:35
